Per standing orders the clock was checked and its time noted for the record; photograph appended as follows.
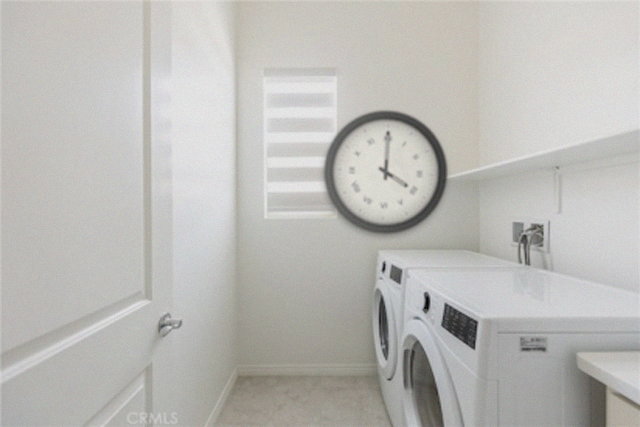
4:00
